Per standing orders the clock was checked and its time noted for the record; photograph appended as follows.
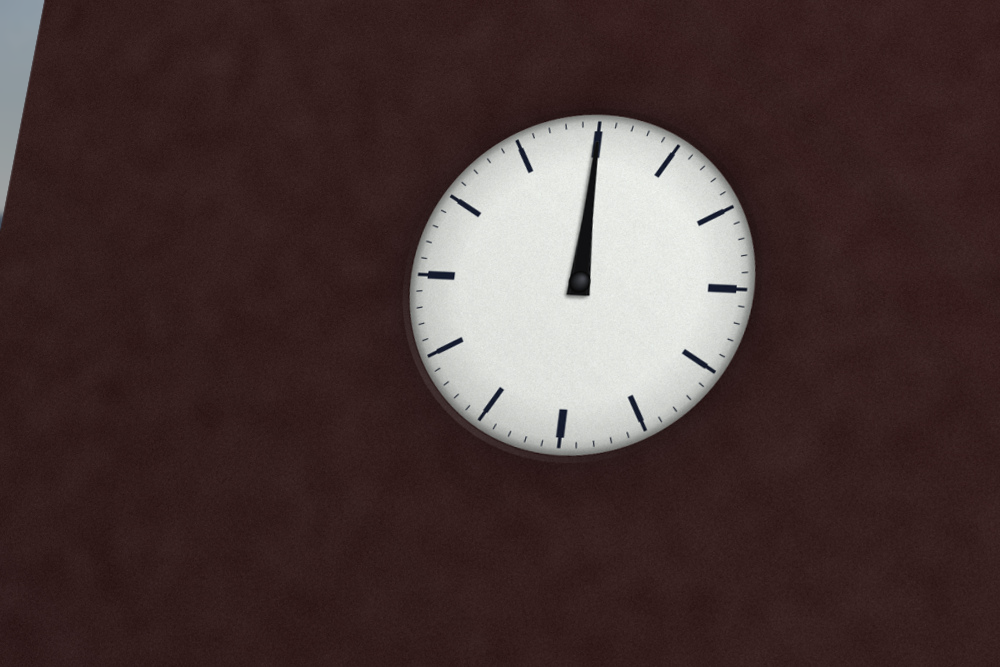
12:00
